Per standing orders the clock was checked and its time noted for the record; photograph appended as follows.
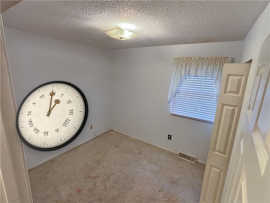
1:00
